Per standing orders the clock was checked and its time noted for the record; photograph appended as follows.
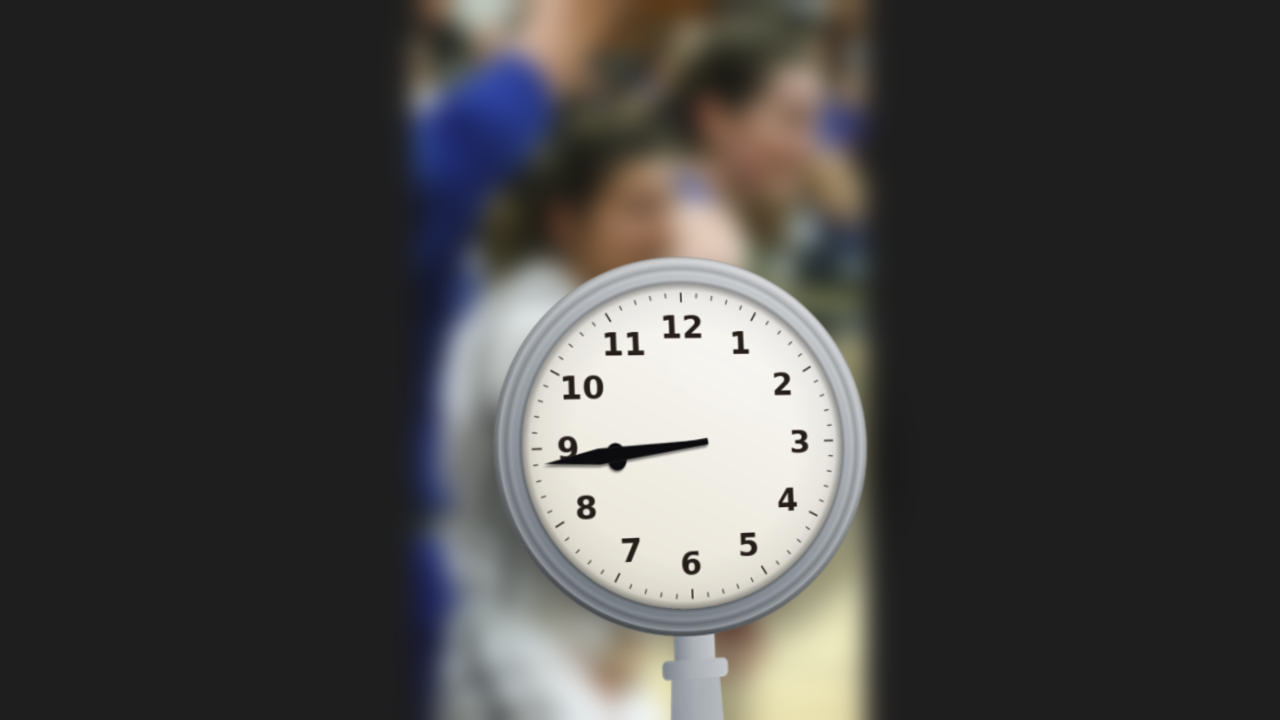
8:44
